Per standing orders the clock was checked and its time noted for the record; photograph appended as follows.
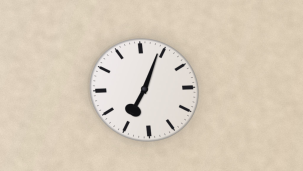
7:04
